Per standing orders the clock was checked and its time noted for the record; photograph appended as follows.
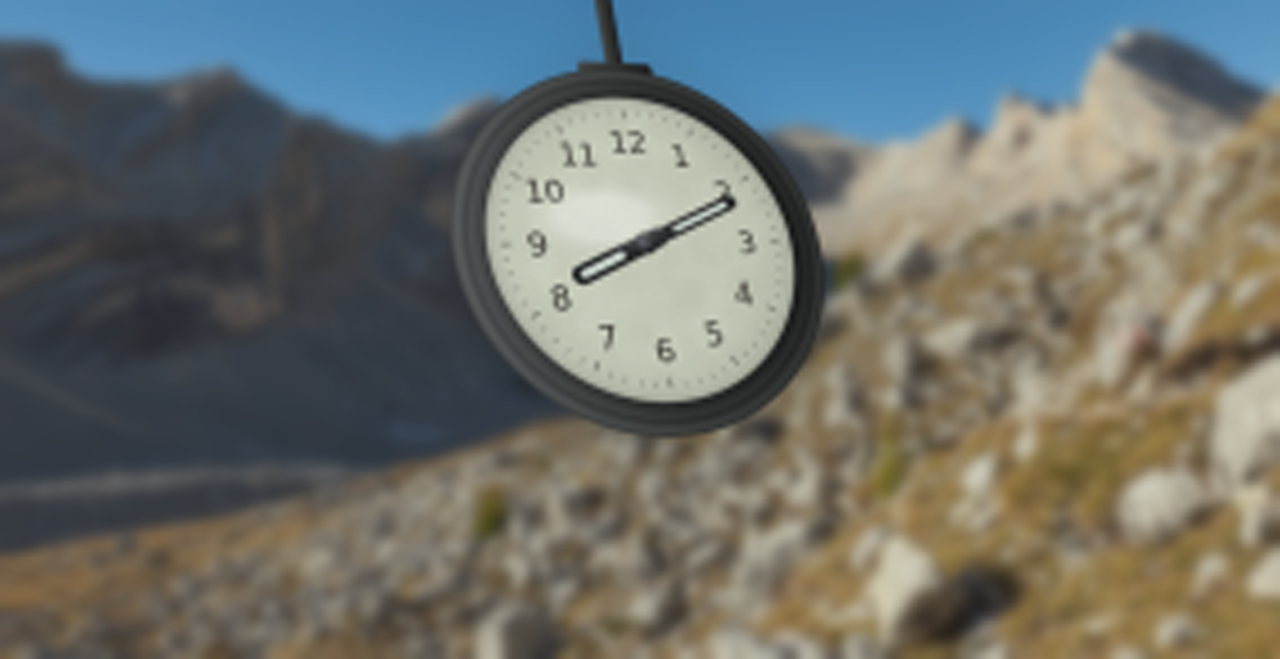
8:11
